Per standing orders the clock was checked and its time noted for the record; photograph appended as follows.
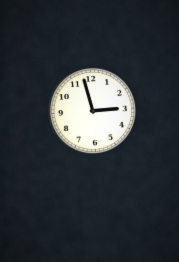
2:58
